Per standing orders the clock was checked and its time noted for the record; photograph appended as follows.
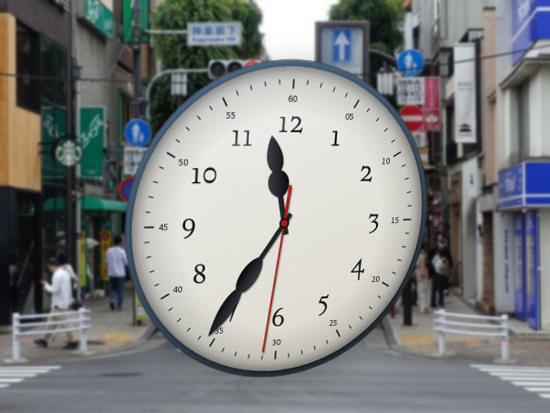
11:35:31
